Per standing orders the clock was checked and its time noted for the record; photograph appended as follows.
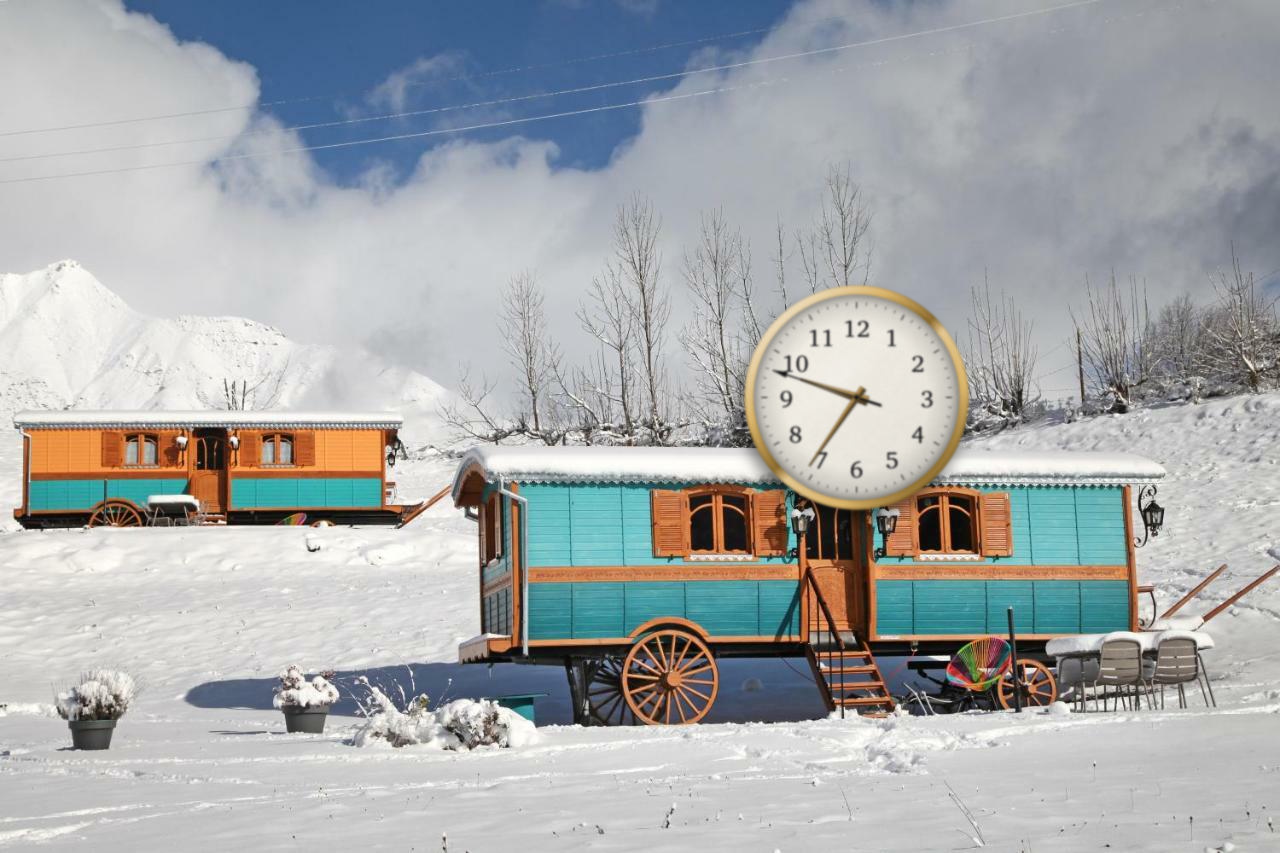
9:35:48
